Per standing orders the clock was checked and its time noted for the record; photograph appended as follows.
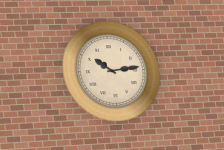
10:14
